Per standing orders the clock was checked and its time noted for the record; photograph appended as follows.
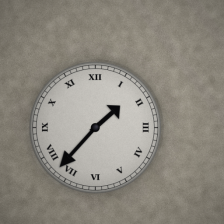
1:37
